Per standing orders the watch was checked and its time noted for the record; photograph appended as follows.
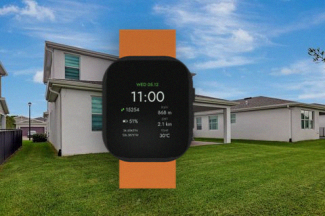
11:00
